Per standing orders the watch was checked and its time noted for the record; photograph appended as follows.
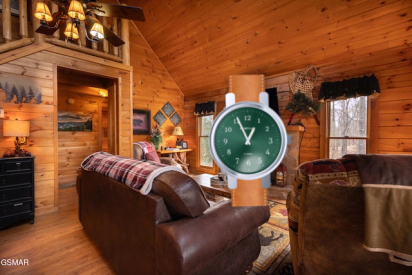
12:56
